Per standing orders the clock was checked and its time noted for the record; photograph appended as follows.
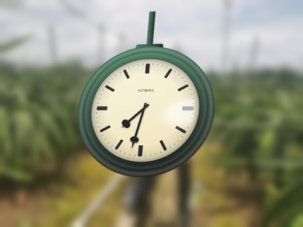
7:32
